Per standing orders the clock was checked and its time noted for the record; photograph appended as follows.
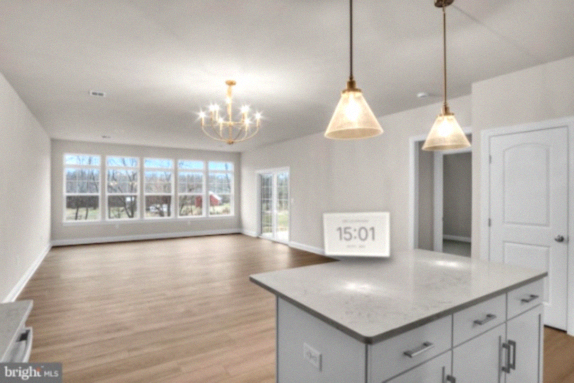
15:01
